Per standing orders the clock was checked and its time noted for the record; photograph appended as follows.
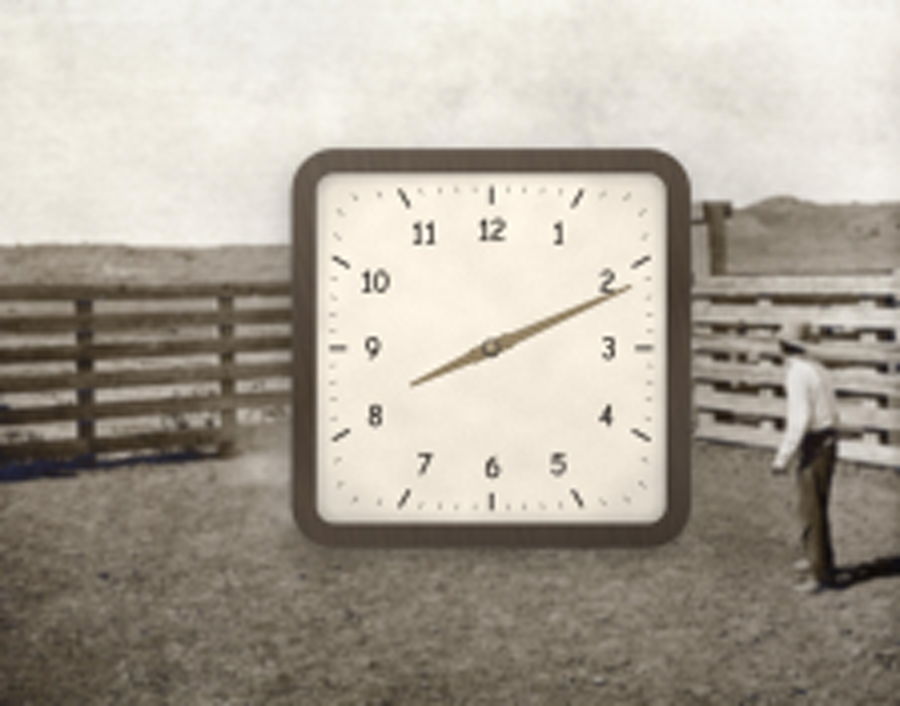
8:11
